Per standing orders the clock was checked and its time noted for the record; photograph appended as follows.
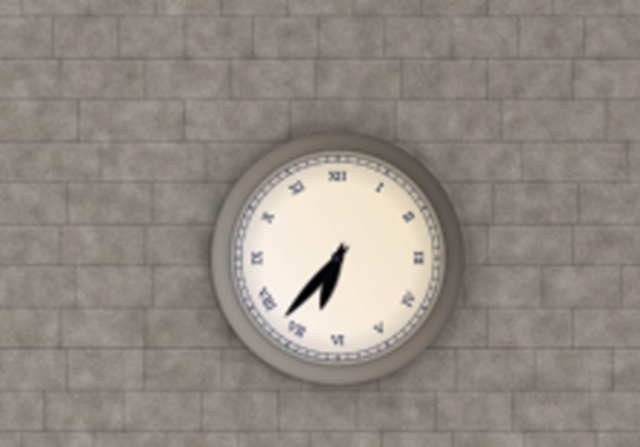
6:37
